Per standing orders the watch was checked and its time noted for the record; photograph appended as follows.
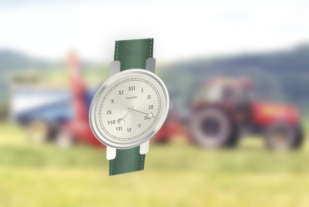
7:19
